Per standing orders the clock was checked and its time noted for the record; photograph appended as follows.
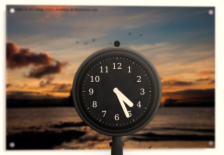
4:26
